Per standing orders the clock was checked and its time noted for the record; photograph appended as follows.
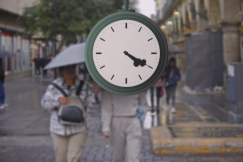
4:20
